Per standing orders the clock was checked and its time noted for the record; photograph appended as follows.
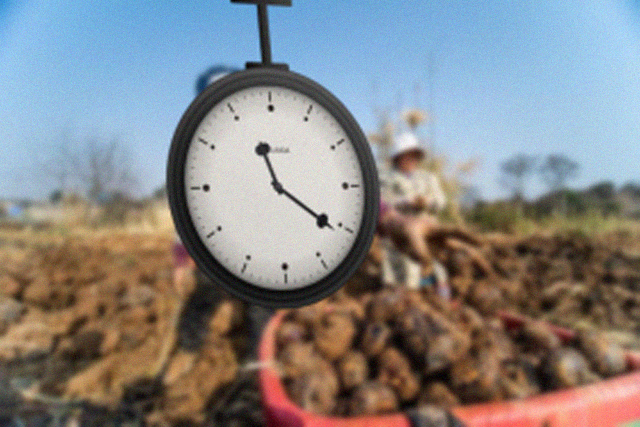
11:21
